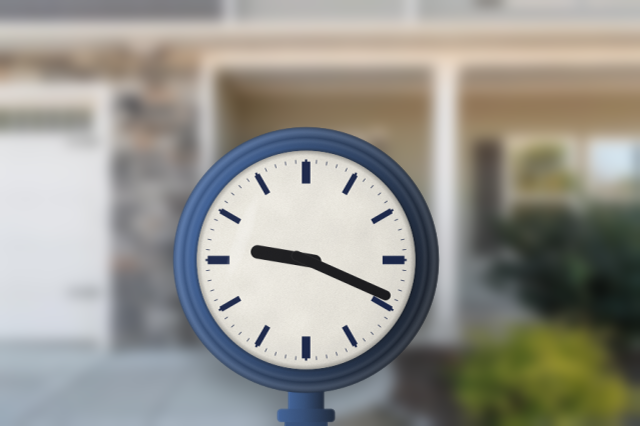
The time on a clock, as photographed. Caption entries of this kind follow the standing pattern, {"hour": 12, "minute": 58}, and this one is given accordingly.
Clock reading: {"hour": 9, "minute": 19}
